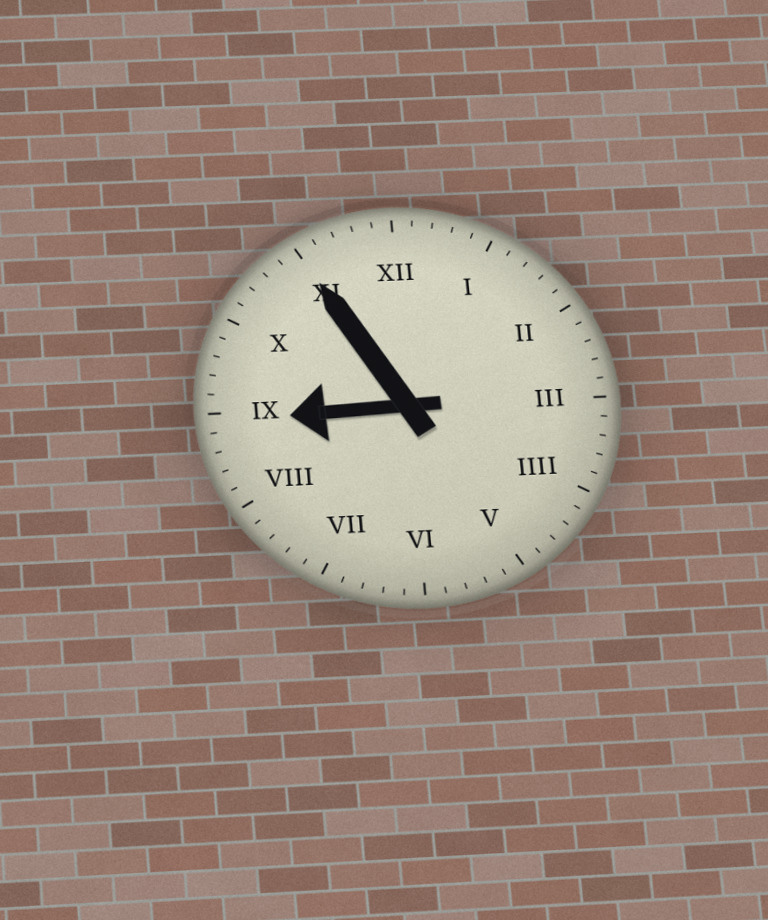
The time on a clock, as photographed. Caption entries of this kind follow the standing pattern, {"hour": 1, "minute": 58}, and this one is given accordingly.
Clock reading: {"hour": 8, "minute": 55}
